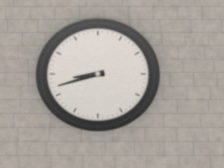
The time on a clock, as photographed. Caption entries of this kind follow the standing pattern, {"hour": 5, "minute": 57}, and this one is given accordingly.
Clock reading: {"hour": 8, "minute": 42}
